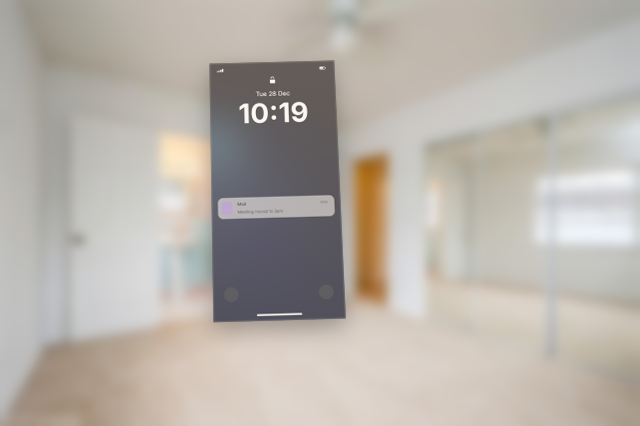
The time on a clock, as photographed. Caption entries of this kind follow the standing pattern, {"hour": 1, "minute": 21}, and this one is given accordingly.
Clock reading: {"hour": 10, "minute": 19}
